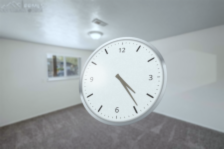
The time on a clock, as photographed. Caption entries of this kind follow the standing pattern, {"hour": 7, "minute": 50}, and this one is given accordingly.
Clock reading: {"hour": 4, "minute": 24}
